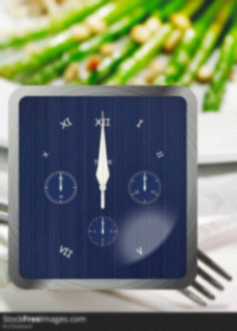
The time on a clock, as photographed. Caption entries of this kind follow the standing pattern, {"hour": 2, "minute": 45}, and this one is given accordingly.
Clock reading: {"hour": 12, "minute": 0}
